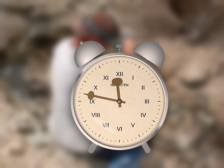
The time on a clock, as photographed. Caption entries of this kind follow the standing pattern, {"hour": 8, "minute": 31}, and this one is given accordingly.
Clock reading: {"hour": 11, "minute": 47}
